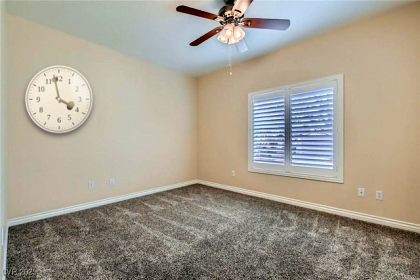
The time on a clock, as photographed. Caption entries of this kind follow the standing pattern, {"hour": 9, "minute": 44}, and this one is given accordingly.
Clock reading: {"hour": 3, "minute": 58}
